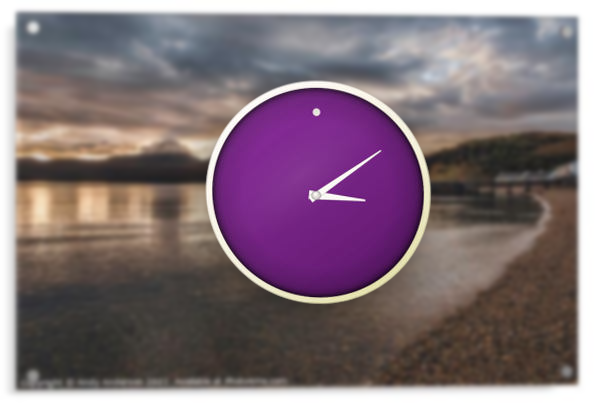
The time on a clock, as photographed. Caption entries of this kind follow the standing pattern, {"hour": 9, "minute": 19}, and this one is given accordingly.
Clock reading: {"hour": 3, "minute": 9}
